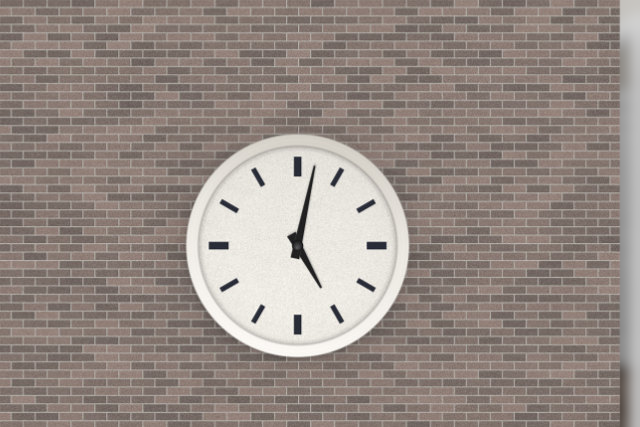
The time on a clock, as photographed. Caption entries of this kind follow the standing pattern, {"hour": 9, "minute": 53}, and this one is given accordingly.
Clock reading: {"hour": 5, "minute": 2}
